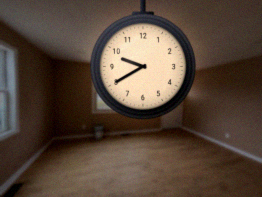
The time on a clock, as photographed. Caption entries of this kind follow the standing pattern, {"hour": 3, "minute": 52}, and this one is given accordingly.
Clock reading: {"hour": 9, "minute": 40}
